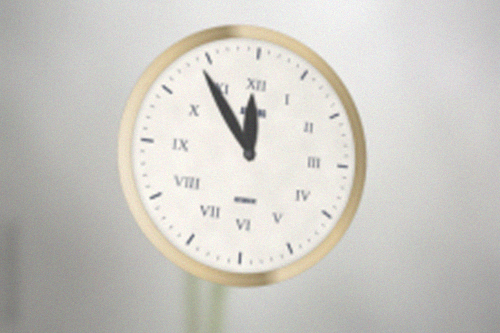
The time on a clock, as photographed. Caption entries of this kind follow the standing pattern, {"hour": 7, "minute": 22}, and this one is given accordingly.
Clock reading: {"hour": 11, "minute": 54}
